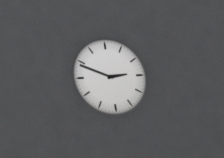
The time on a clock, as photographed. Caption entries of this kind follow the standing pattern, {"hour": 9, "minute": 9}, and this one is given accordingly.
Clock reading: {"hour": 2, "minute": 49}
